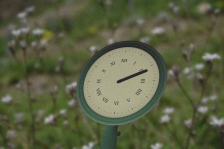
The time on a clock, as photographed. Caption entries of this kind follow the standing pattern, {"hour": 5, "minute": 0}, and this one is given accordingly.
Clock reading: {"hour": 2, "minute": 11}
